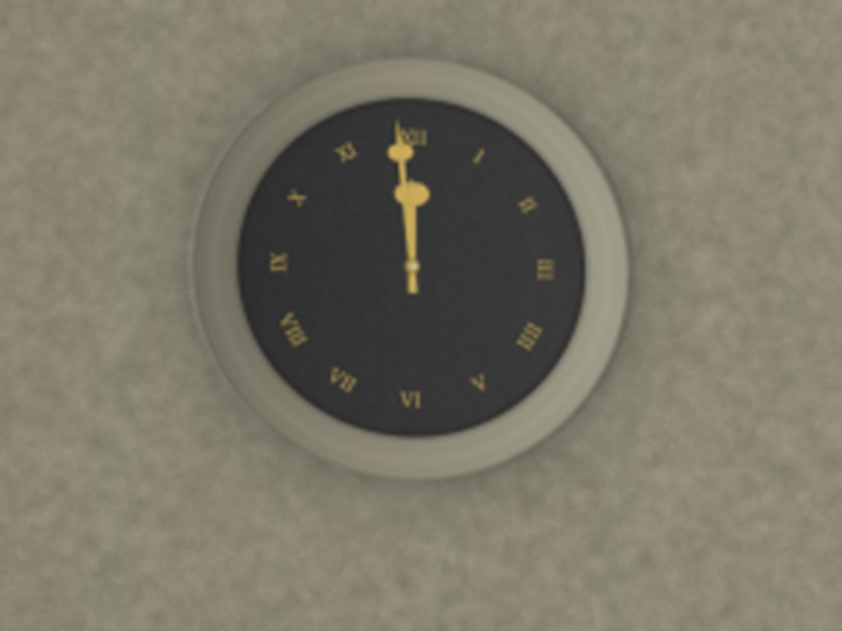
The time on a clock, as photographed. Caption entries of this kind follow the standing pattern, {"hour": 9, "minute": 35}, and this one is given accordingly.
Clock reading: {"hour": 11, "minute": 59}
